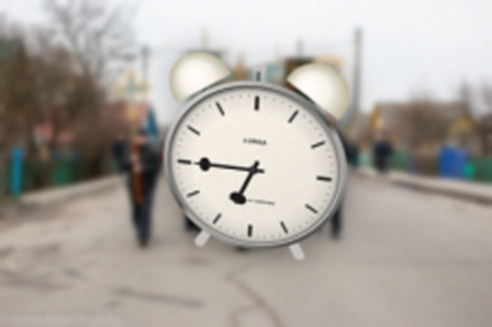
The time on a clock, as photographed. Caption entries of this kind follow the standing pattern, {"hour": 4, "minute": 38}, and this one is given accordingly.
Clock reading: {"hour": 6, "minute": 45}
